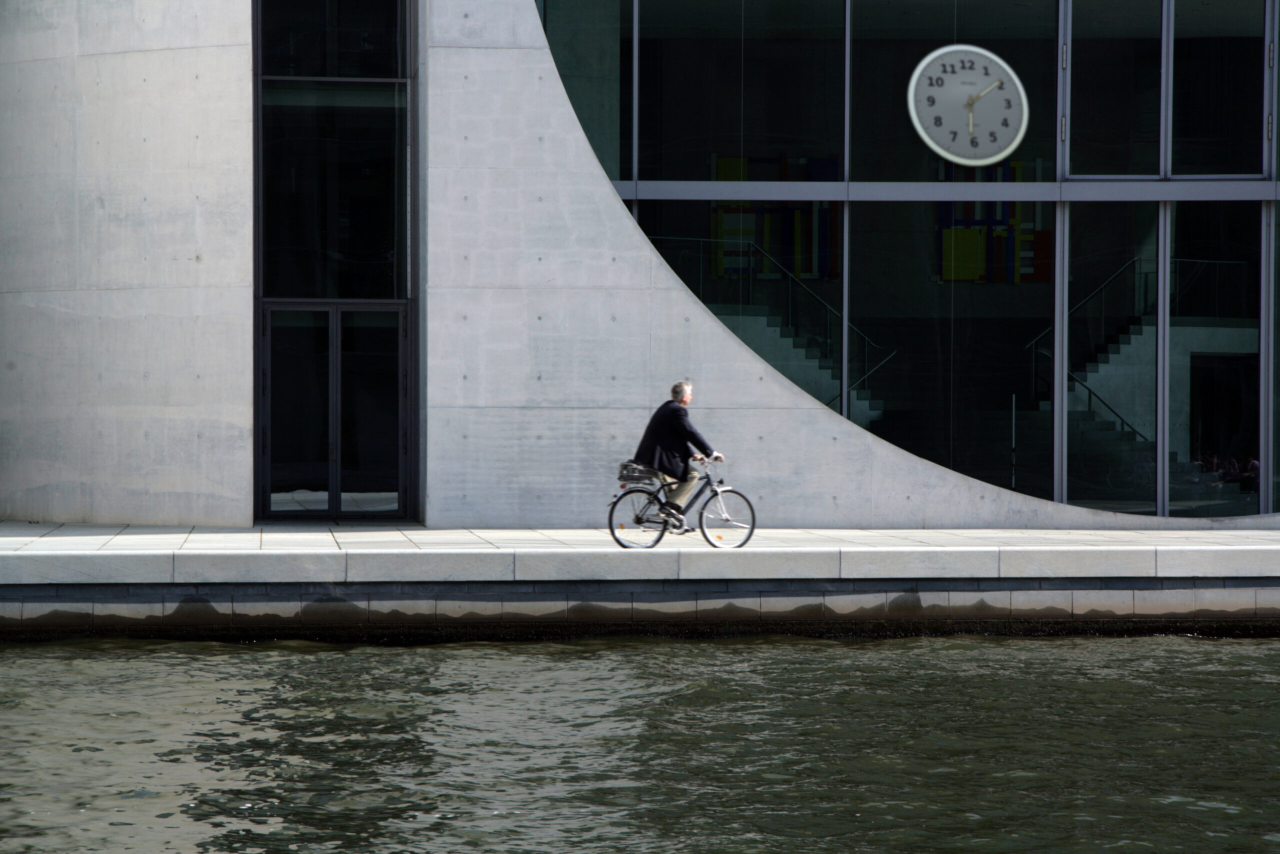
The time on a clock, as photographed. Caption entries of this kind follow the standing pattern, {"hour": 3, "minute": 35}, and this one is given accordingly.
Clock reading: {"hour": 6, "minute": 9}
